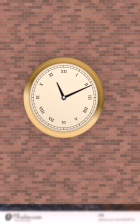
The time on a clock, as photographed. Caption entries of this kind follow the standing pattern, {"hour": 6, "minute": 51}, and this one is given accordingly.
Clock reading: {"hour": 11, "minute": 11}
